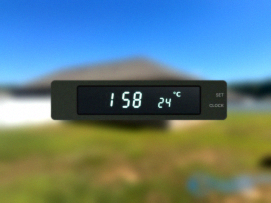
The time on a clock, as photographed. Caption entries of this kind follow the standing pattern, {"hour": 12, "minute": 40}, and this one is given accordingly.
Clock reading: {"hour": 1, "minute": 58}
